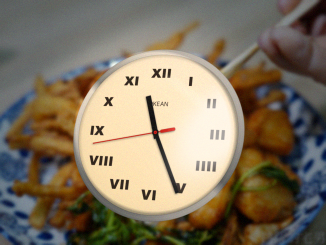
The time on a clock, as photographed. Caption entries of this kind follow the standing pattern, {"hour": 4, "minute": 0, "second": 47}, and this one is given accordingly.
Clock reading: {"hour": 11, "minute": 25, "second": 43}
